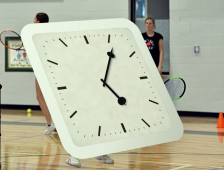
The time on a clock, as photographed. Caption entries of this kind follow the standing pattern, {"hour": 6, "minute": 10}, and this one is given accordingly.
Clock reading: {"hour": 5, "minute": 6}
